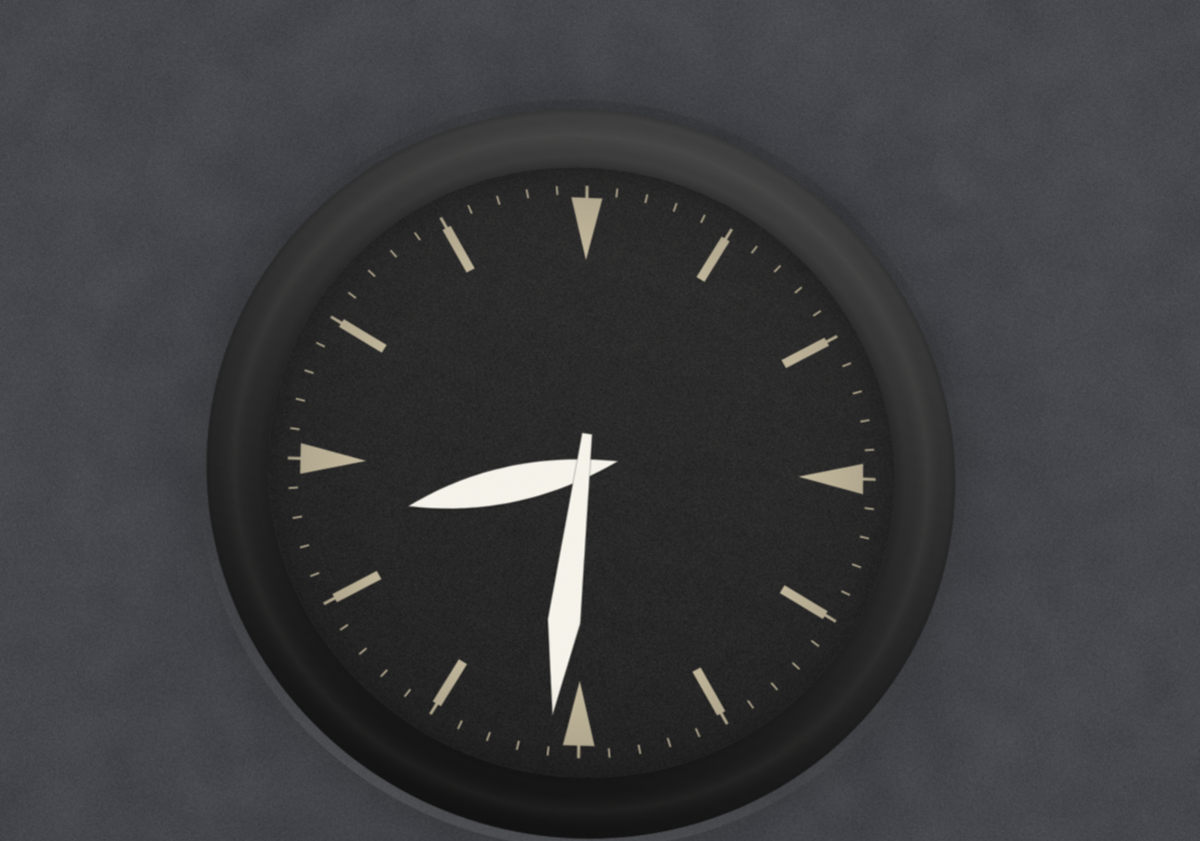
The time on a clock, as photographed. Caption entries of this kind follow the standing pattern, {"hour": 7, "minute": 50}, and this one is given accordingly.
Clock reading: {"hour": 8, "minute": 31}
